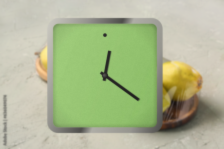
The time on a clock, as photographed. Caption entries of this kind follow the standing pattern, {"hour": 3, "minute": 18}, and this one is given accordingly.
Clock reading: {"hour": 12, "minute": 21}
